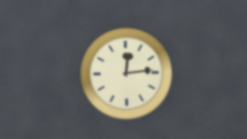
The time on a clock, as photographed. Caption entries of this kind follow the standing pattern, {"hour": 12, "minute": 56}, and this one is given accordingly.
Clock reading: {"hour": 12, "minute": 14}
